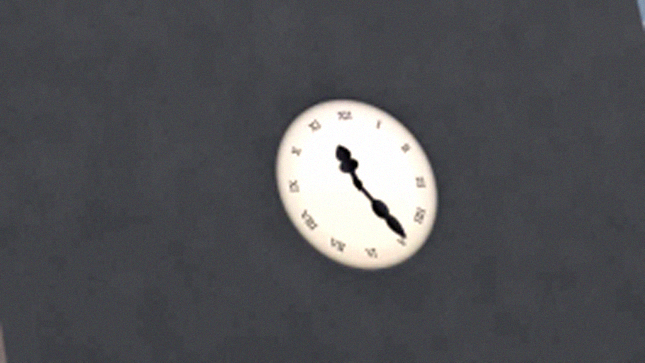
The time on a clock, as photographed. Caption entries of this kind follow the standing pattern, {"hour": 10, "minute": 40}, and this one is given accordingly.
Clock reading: {"hour": 11, "minute": 24}
